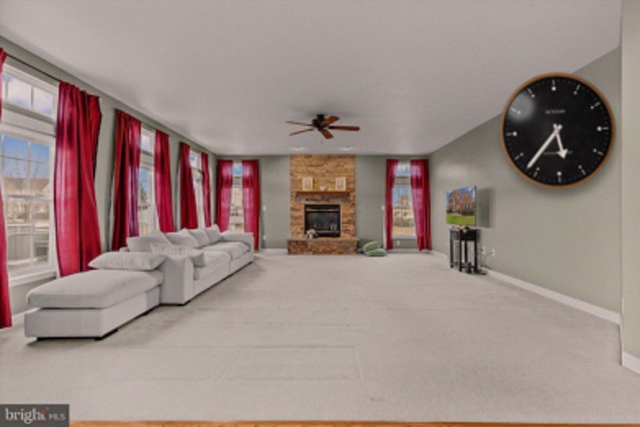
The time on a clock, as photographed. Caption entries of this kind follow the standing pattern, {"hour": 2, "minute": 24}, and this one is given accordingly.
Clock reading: {"hour": 5, "minute": 37}
